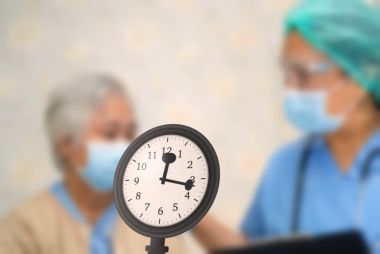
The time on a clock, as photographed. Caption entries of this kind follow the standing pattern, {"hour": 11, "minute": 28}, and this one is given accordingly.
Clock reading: {"hour": 12, "minute": 17}
